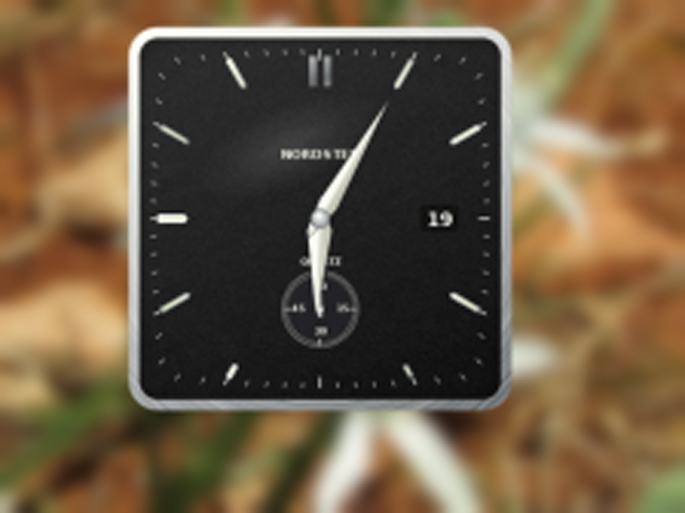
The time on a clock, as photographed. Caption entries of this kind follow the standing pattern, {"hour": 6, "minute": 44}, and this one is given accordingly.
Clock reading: {"hour": 6, "minute": 5}
